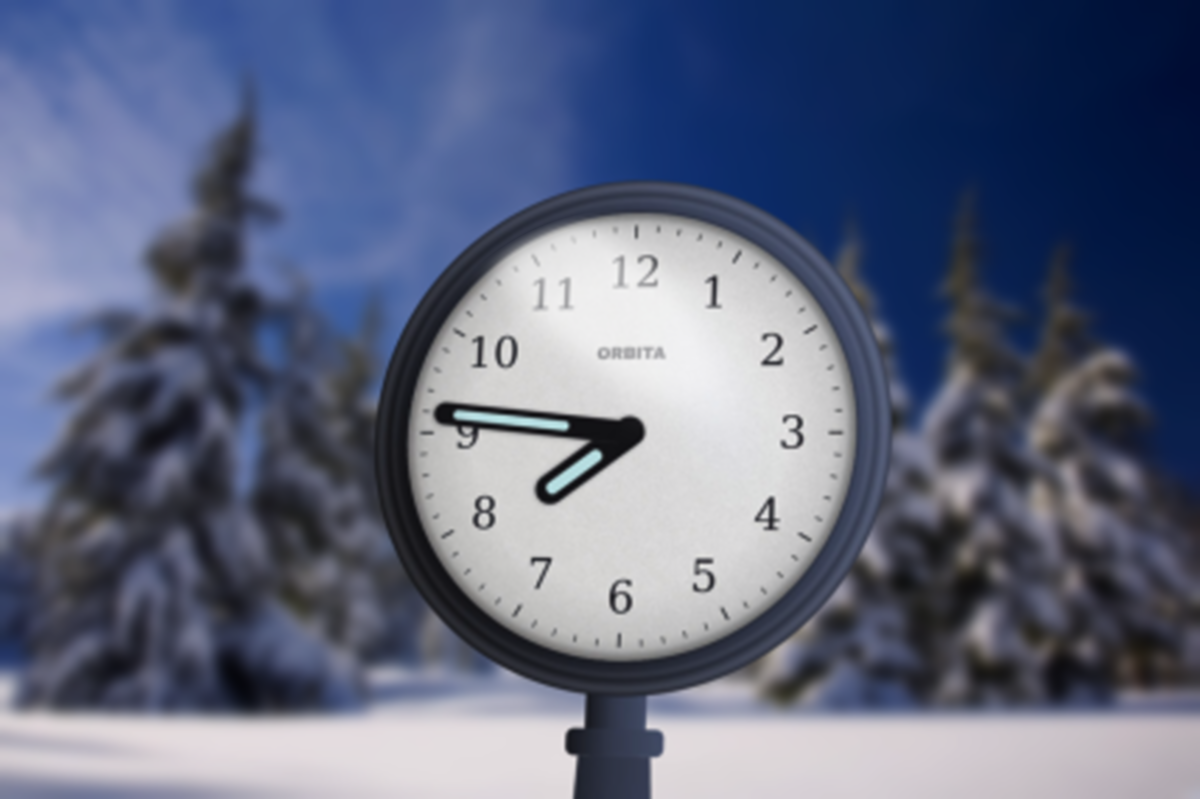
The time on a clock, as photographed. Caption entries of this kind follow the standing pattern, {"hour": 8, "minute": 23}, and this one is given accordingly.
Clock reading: {"hour": 7, "minute": 46}
